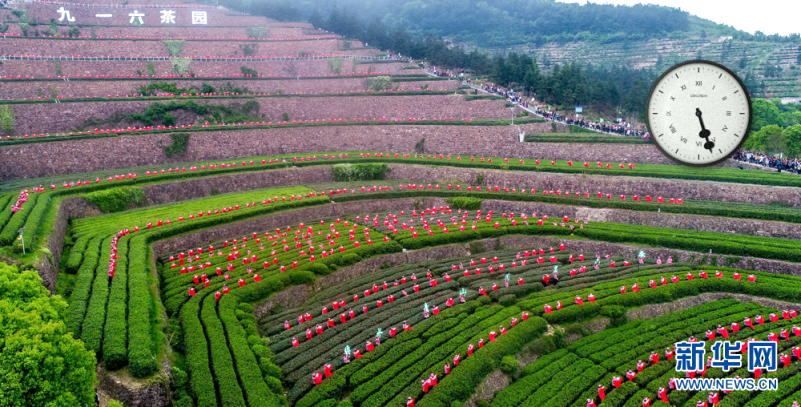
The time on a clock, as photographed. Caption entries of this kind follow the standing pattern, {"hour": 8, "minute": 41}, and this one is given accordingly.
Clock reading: {"hour": 5, "minute": 27}
